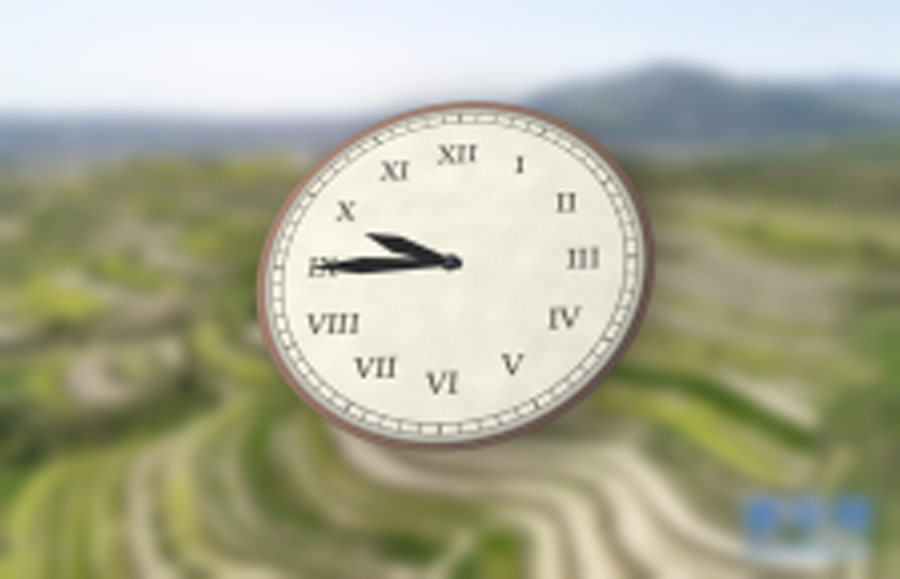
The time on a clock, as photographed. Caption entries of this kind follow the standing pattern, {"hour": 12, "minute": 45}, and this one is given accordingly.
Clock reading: {"hour": 9, "minute": 45}
